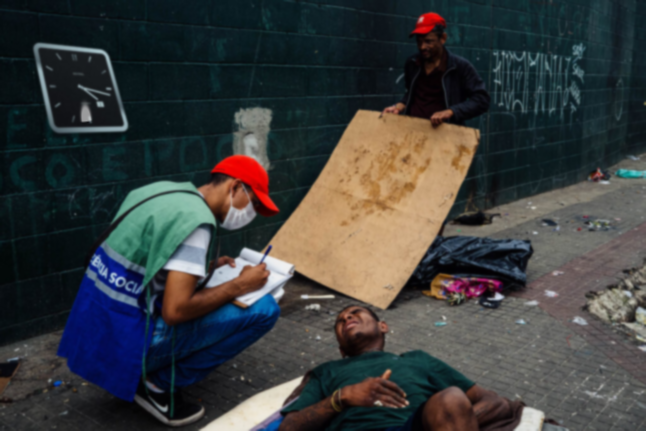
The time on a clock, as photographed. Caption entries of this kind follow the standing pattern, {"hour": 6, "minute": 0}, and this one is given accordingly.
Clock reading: {"hour": 4, "minute": 17}
